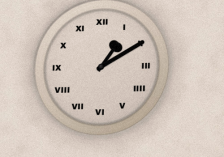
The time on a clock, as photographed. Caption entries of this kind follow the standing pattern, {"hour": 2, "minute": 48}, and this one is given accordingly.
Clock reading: {"hour": 1, "minute": 10}
